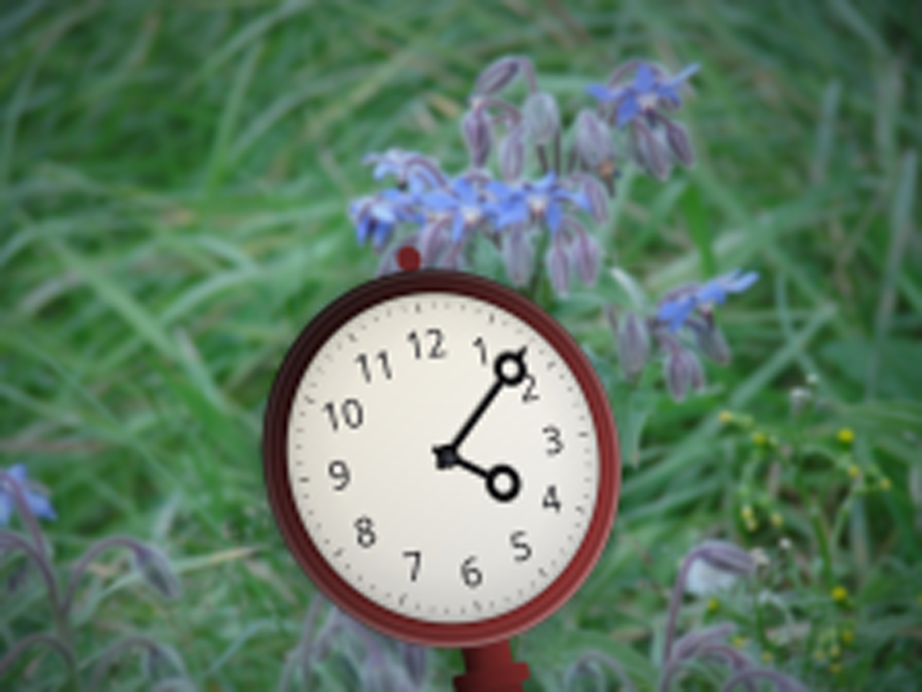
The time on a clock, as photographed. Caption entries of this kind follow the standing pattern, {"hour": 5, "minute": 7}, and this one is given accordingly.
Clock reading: {"hour": 4, "minute": 8}
